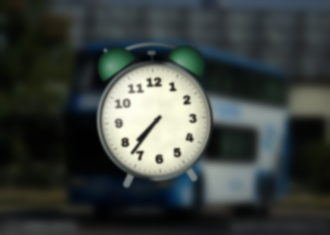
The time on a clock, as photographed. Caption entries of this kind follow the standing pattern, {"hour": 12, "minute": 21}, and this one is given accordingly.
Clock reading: {"hour": 7, "minute": 37}
